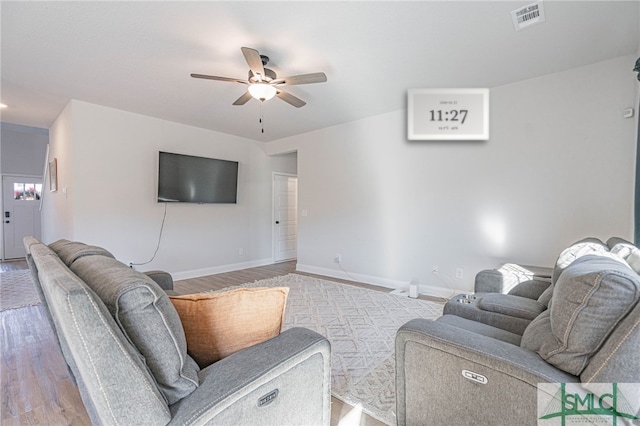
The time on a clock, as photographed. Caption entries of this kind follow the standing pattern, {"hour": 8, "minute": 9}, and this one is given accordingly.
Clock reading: {"hour": 11, "minute": 27}
